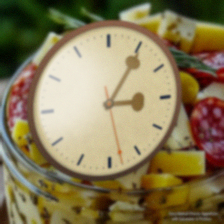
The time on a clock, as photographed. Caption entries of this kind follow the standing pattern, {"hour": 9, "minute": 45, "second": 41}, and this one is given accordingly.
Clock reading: {"hour": 3, "minute": 5, "second": 28}
